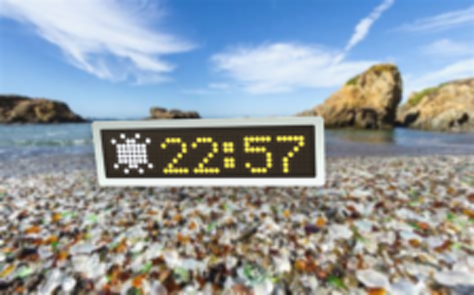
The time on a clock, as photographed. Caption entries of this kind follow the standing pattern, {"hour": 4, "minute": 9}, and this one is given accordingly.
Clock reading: {"hour": 22, "minute": 57}
